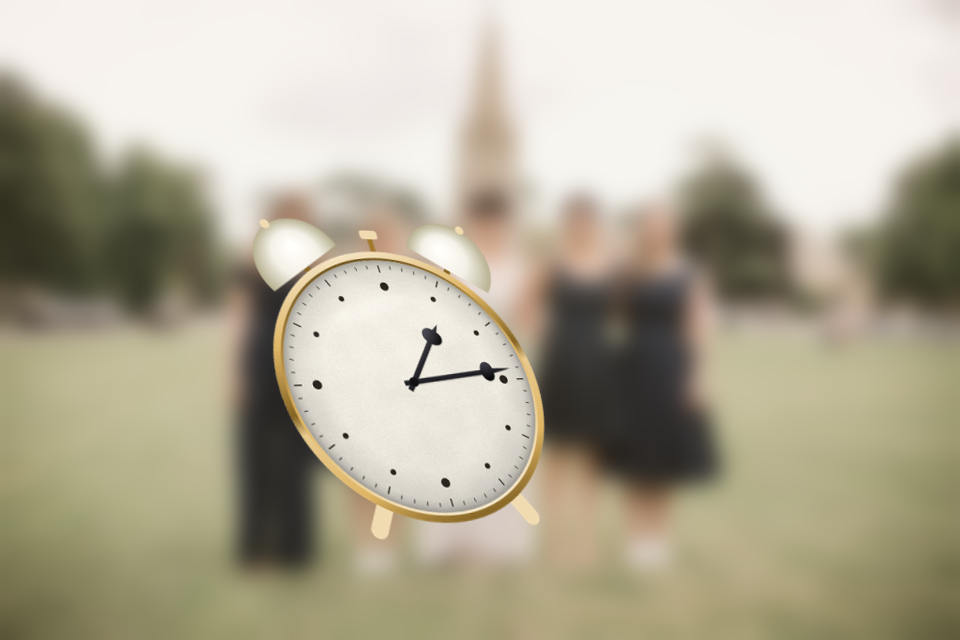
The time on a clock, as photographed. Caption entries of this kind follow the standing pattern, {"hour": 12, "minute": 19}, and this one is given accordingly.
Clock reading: {"hour": 1, "minute": 14}
